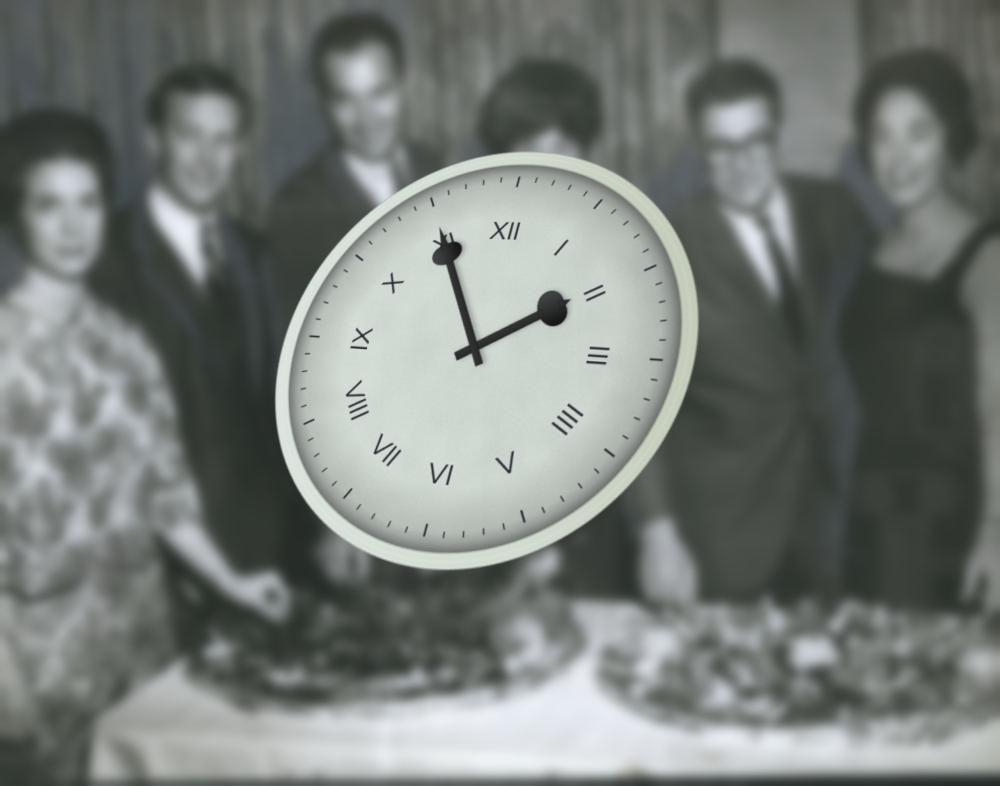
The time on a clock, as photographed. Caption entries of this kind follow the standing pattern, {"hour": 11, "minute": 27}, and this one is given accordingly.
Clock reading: {"hour": 1, "minute": 55}
